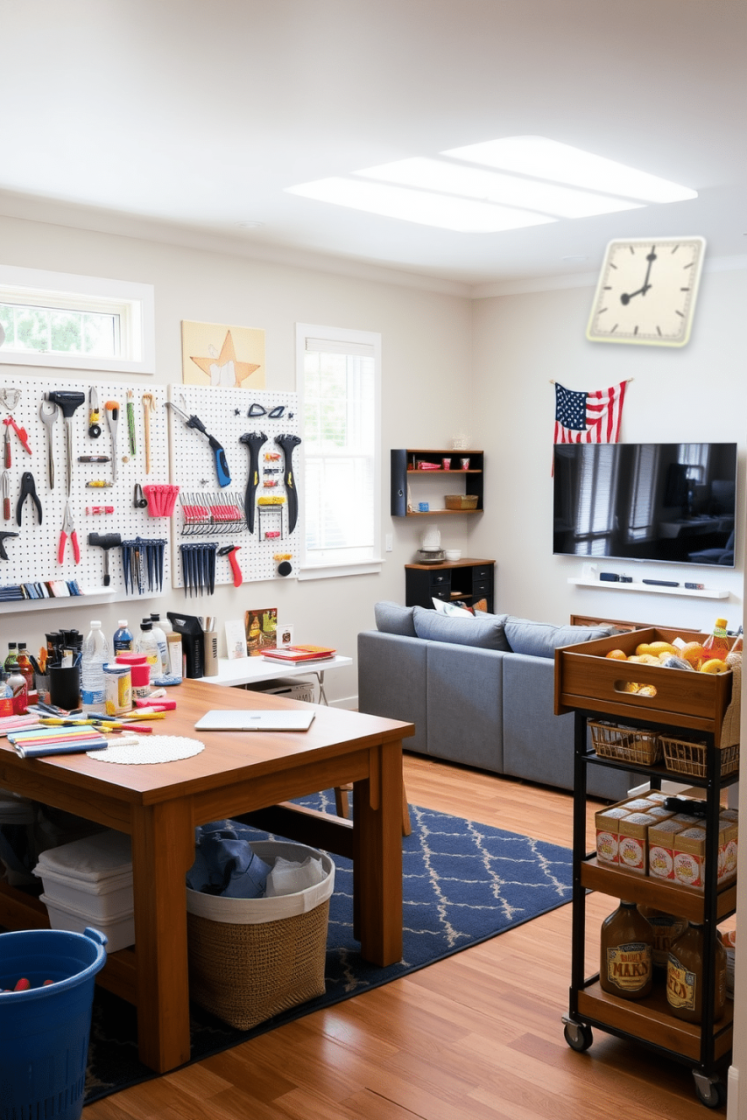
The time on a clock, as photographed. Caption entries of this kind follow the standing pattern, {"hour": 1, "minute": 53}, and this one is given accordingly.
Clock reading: {"hour": 8, "minute": 0}
